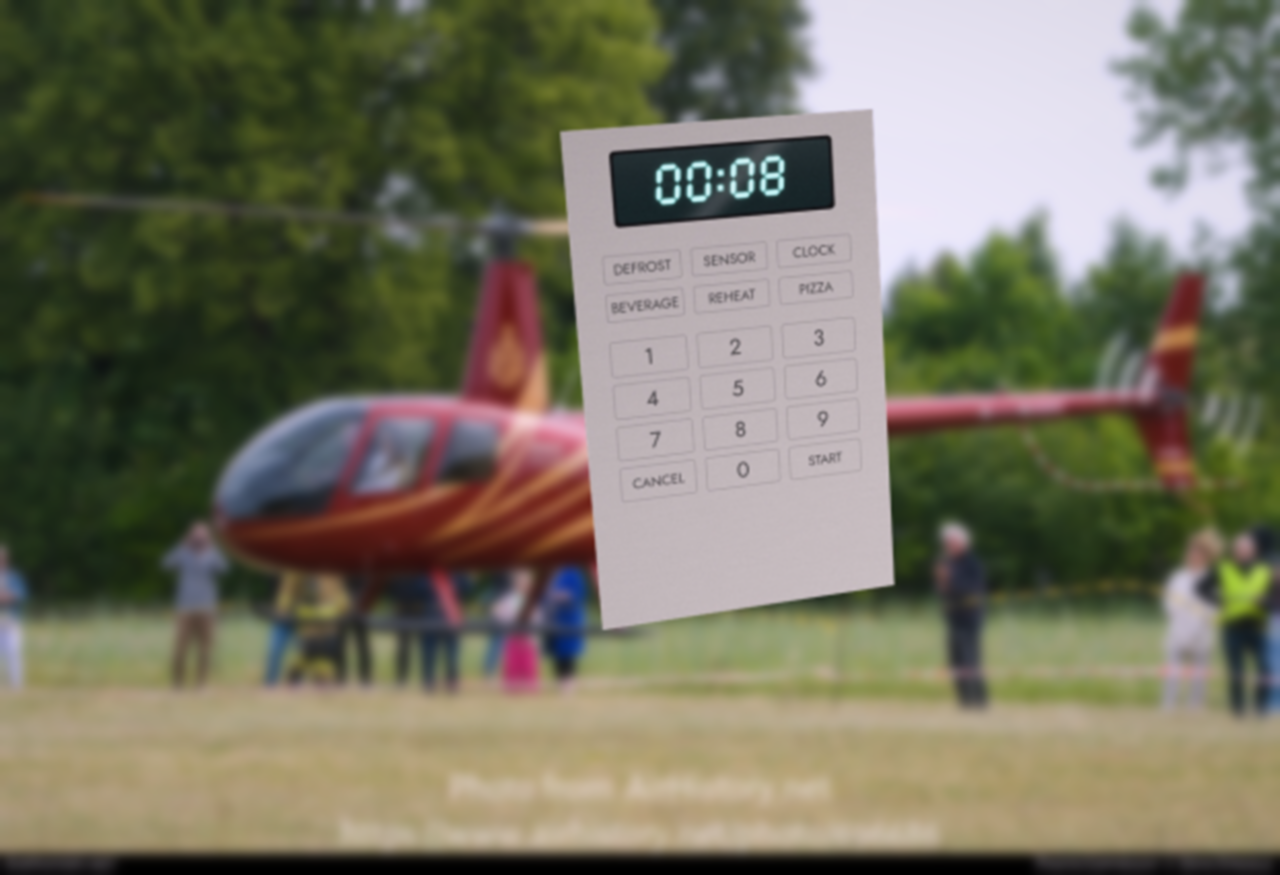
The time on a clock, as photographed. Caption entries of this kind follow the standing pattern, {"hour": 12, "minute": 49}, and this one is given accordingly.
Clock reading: {"hour": 0, "minute": 8}
